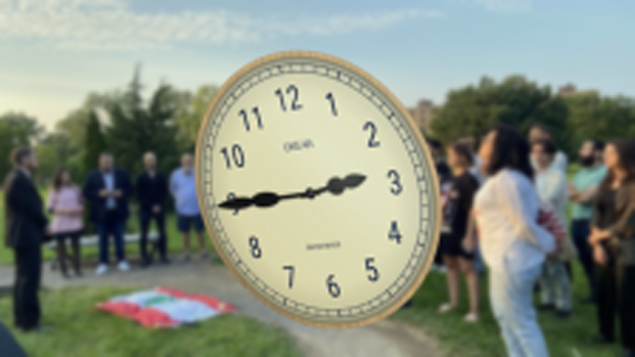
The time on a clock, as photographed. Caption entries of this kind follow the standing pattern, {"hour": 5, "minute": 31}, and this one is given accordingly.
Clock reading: {"hour": 2, "minute": 45}
